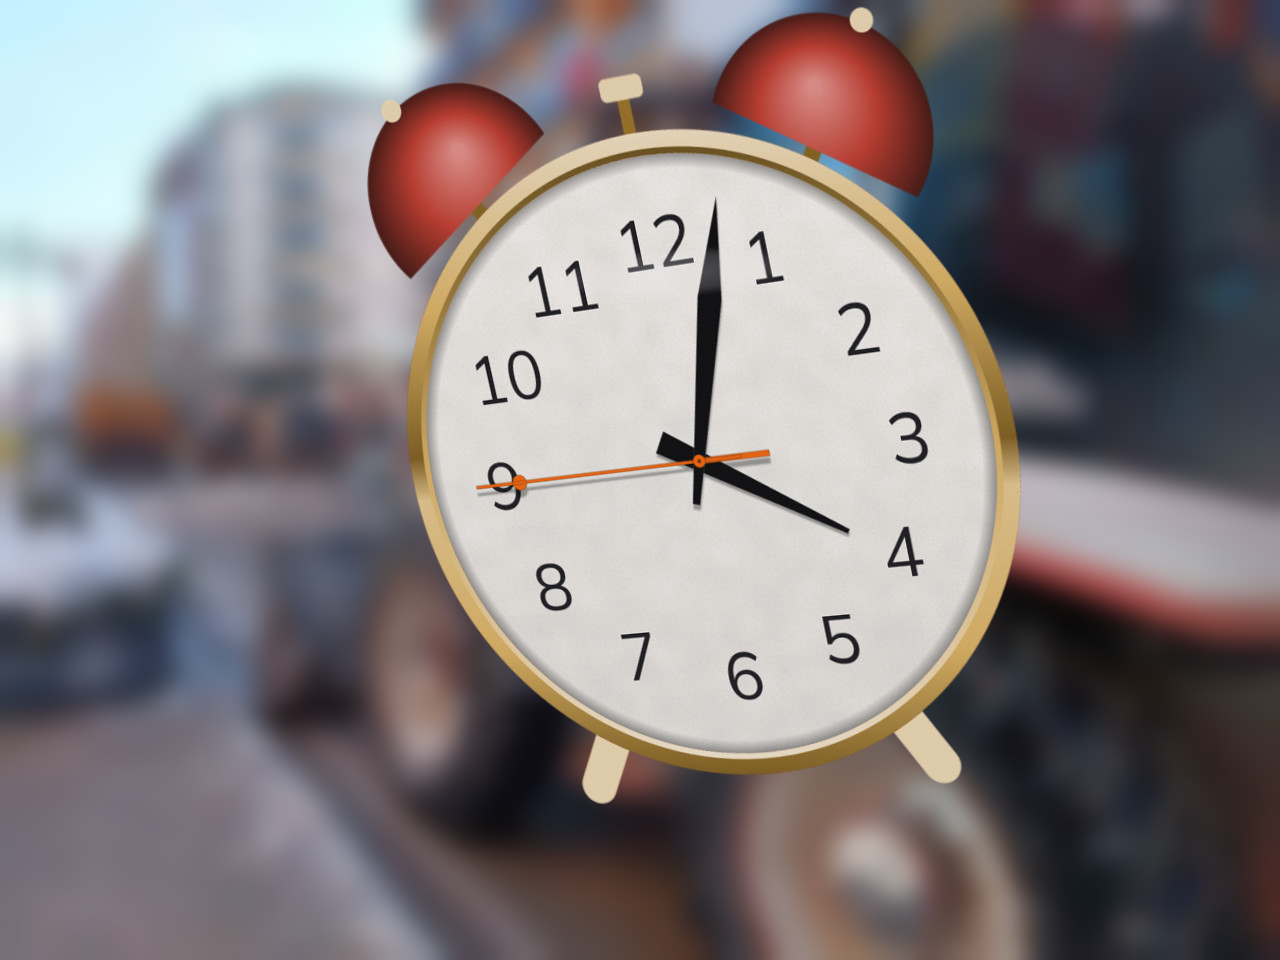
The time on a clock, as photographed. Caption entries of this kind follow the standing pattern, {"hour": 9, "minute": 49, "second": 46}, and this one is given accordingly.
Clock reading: {"hour": 4, "minute": 2, "second": 45}
